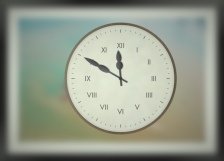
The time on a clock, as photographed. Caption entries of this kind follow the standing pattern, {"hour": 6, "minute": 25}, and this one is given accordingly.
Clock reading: {"hour": 11, "minute": 50}
